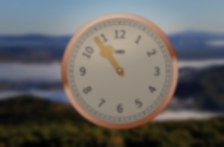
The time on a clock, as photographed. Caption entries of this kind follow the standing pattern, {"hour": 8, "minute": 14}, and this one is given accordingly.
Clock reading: {"hour": 10, "minute": 54}
